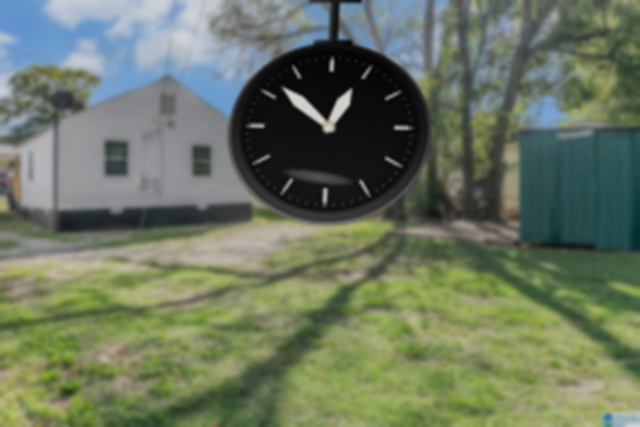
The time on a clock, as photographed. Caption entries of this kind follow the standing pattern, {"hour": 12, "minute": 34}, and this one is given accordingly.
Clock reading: {"hour": 12, "minute": 52}
